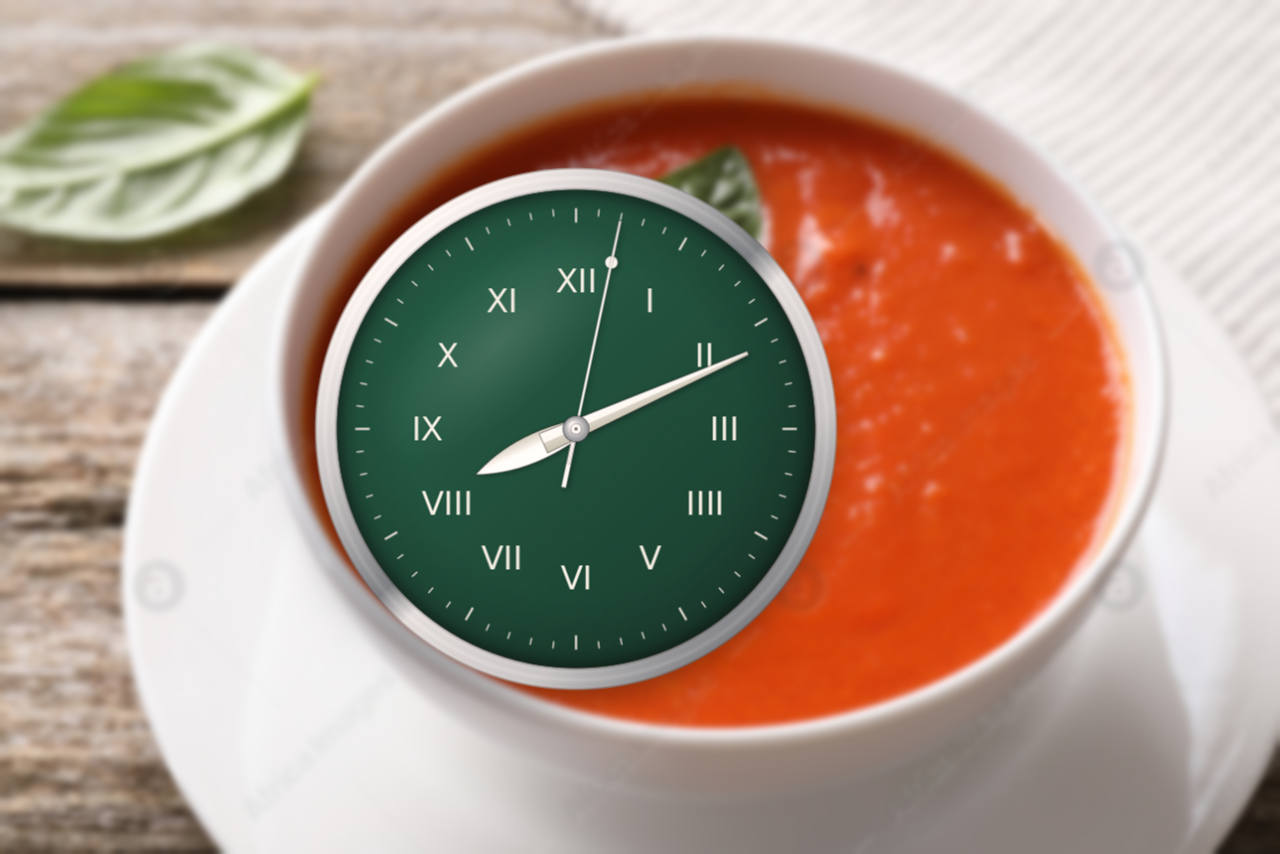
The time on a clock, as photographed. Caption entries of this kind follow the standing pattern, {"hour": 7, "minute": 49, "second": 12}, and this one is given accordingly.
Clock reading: {"hour": 8, "minute": 11, "second": 2}
